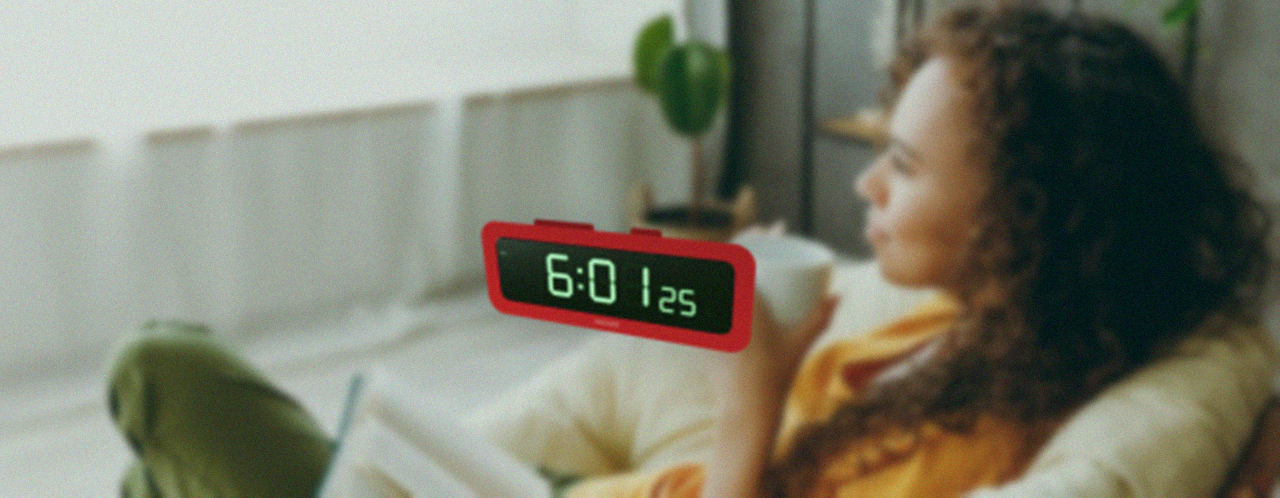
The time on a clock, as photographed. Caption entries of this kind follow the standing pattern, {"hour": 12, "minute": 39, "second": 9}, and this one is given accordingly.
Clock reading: {"hour": 6, "minute": 1, "second": 25}
